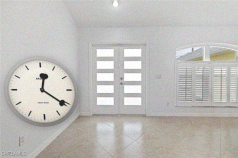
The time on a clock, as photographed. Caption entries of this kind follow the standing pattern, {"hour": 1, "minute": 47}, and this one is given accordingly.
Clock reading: {"hour": 12, "minute": 21}
